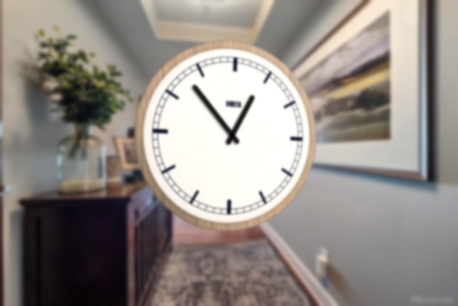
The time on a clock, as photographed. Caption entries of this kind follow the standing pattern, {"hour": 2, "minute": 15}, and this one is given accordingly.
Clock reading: {"hour": 12, "minute": 53}
